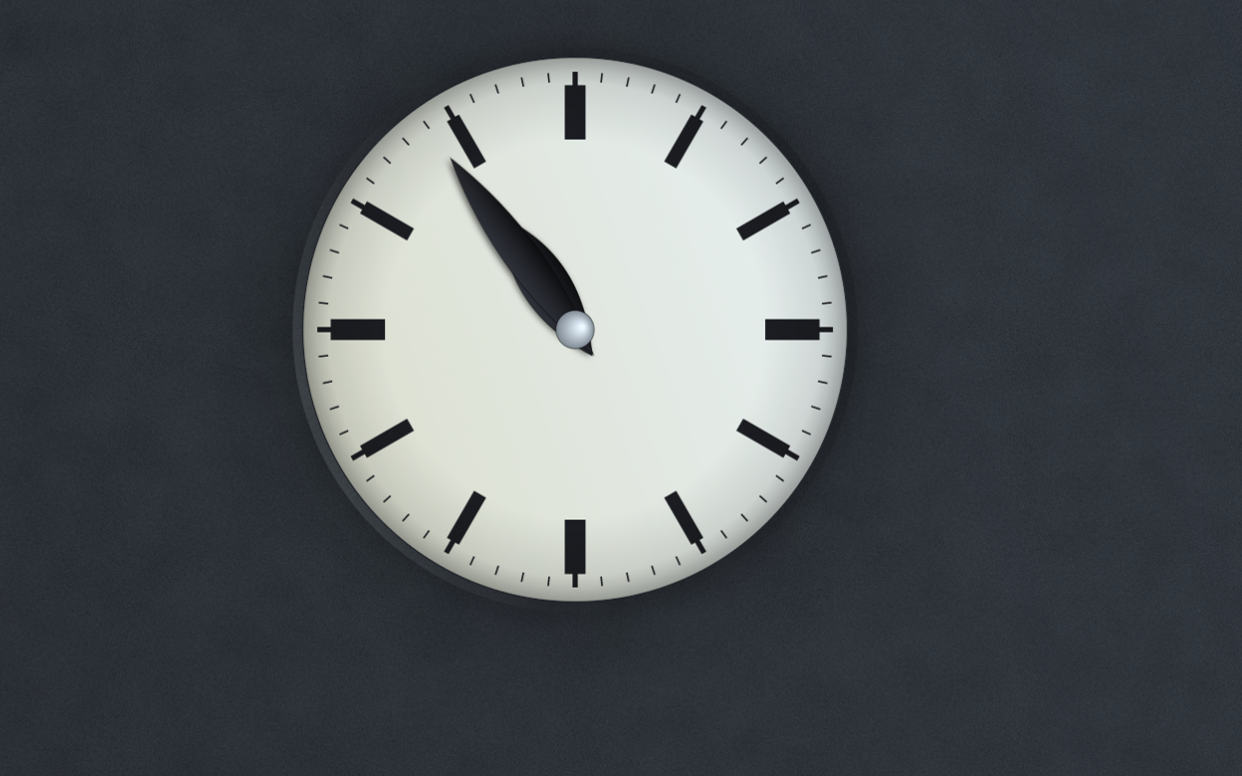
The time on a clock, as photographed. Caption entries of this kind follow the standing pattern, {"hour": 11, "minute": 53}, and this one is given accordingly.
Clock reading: {"hour": 10, "minute": 54}
